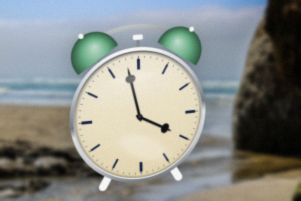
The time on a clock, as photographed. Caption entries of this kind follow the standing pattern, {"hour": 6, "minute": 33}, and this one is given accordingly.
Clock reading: {"hour": 3, "minute": 58}
